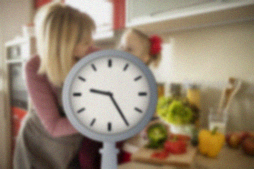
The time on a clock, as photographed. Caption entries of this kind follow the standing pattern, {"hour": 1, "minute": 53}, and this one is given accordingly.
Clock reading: {"hour": 9, "minute": 25}
